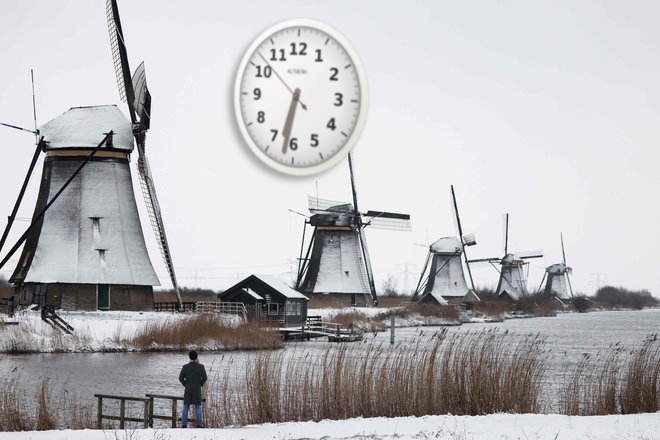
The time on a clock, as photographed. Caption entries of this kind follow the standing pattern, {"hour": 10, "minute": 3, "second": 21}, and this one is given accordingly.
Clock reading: {"hour": 6, "minute": 31, "second": 52}
